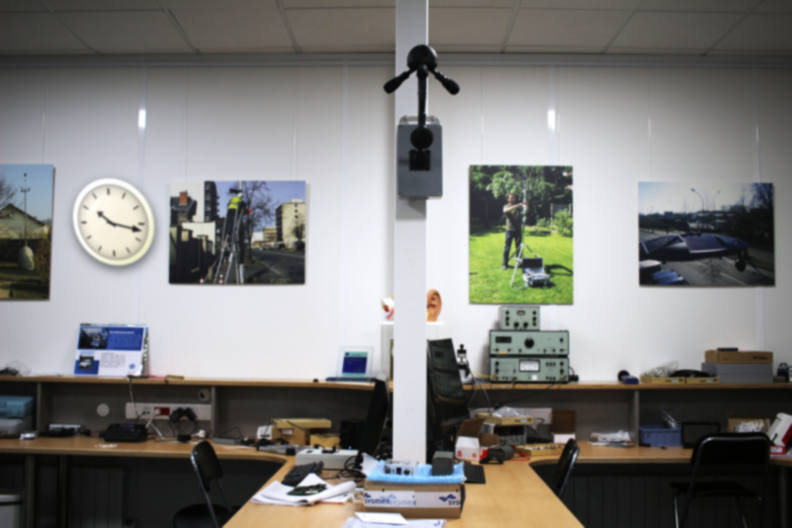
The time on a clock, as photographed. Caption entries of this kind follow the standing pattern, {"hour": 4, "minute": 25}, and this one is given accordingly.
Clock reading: {"hour": 10, "minute": 17}
